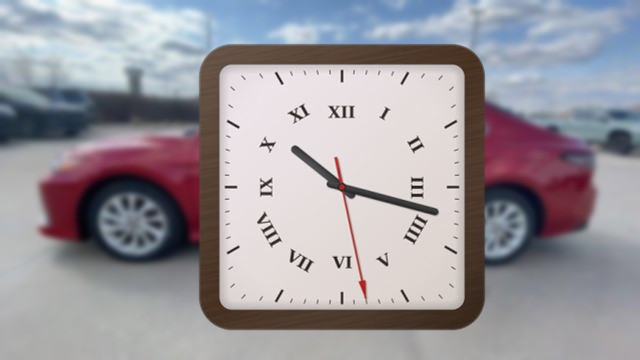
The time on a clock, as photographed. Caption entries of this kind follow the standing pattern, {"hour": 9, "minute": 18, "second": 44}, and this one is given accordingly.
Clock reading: {"hour": 10, "minute": 17, "second": 28}
